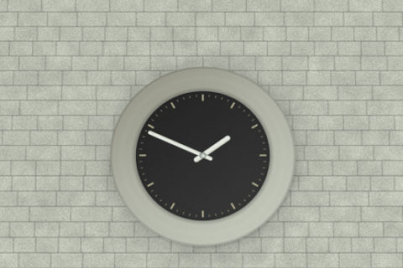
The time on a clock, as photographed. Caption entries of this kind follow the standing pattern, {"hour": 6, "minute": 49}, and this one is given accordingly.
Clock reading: {"hour": 1, "minute": 49}
